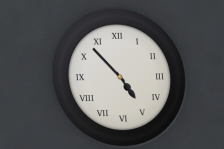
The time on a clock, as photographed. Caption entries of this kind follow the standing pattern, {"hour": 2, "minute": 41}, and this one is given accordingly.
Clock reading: {"hour": 4, "minute": 53}
